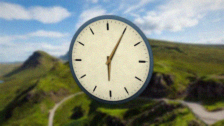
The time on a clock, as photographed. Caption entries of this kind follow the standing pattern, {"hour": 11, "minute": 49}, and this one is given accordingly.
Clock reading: {"hour": 6, "minute": 5}
